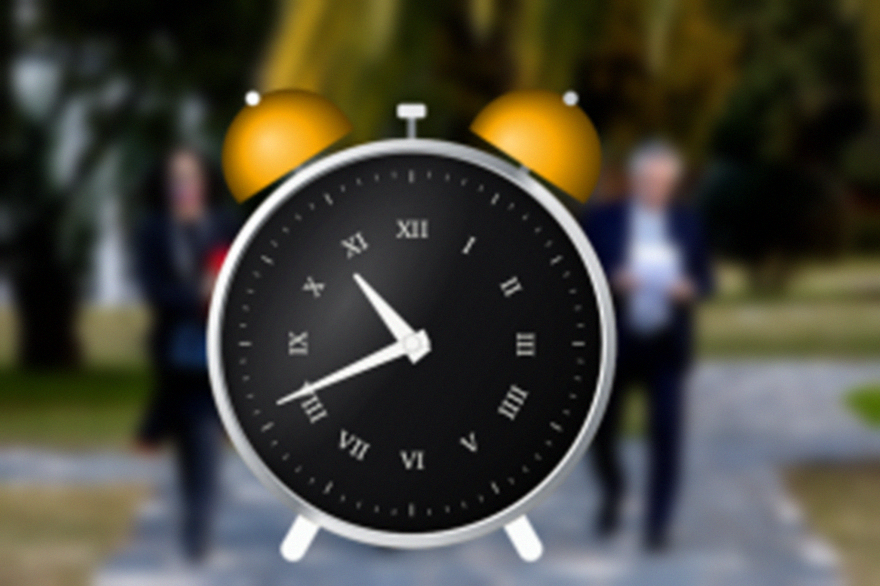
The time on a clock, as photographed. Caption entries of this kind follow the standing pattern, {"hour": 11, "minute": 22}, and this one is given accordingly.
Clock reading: {"hour": 10, "minute": 41}
